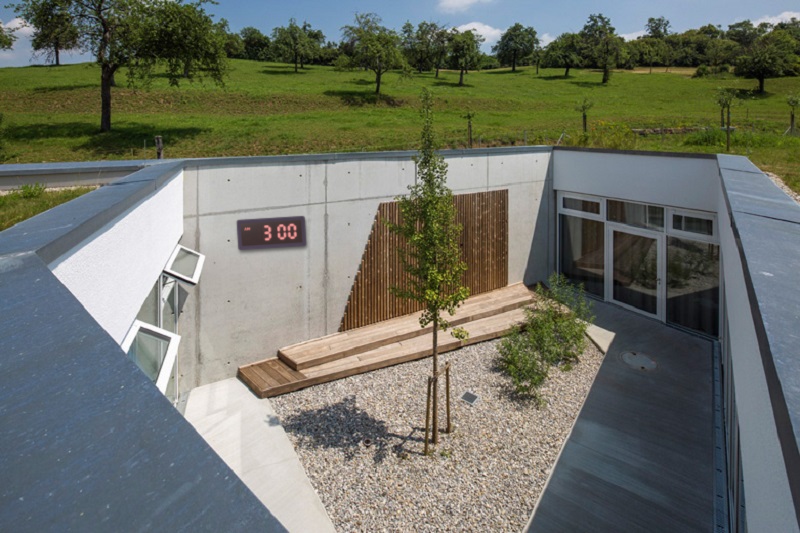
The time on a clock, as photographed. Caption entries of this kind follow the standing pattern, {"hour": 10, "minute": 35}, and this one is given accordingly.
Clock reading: {"hour": 3, "minute": 0}
